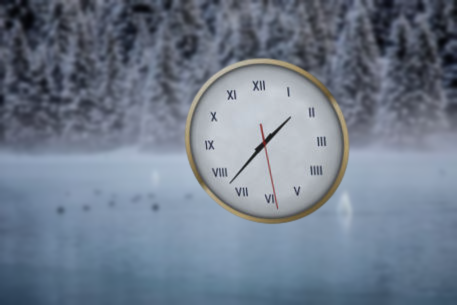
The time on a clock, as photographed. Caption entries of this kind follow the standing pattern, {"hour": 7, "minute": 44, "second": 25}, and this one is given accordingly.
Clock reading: {"hour": 1, "minute": 37, "second": 29}
